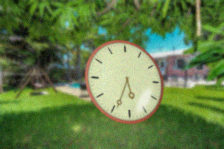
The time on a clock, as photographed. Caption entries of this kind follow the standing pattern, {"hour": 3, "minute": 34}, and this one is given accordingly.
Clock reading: {"hour": 5, "minute": 34}
